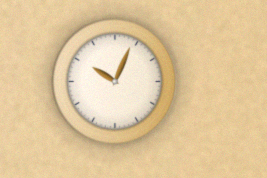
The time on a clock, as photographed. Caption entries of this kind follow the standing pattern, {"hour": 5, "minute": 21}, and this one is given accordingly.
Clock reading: {"hour": 10, "minute": 4}
